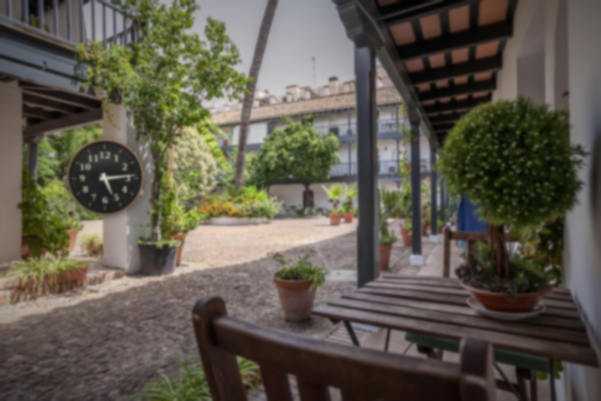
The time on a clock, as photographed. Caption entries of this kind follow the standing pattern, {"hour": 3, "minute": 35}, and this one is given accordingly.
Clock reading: {"hour": 5, "minute": 14}
